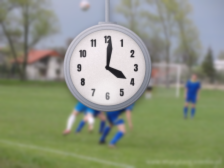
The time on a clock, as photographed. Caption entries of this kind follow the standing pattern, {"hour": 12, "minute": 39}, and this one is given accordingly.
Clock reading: {"hour": 4, "minute": 1}
